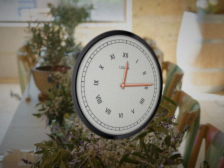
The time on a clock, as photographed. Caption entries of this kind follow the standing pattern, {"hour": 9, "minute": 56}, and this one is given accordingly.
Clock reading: {"hour": 12, "minute": 14}
